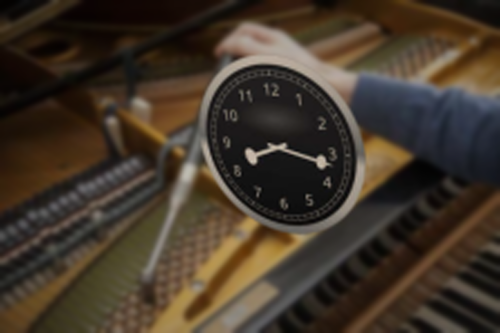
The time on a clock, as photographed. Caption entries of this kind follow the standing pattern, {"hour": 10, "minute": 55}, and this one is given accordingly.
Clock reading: {"hour": 8, "minute": 17}
